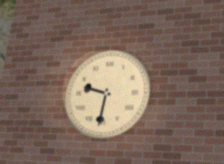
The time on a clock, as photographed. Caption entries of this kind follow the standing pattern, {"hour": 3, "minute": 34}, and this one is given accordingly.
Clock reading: {"hour": 9, "minute": 31}
